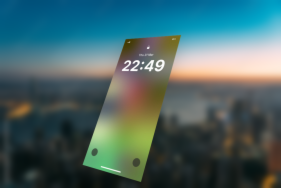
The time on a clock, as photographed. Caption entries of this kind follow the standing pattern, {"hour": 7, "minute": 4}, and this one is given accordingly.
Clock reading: {"hour": 22, "minute": 49}
